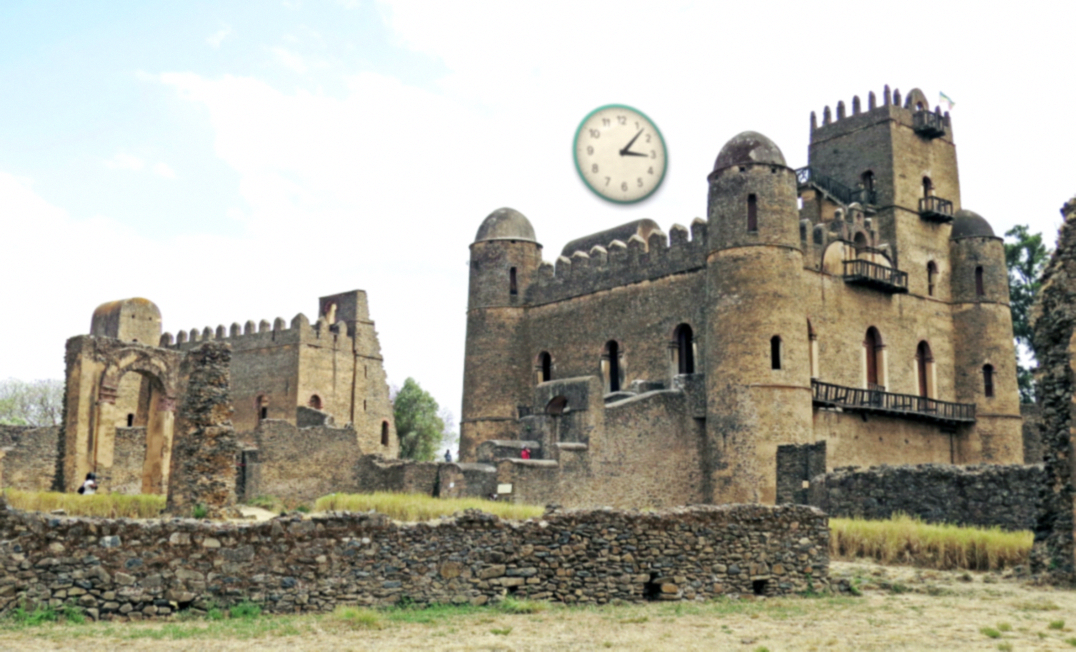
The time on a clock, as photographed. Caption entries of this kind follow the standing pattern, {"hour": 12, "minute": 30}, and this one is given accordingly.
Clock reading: {"hour": 3, "minute": 7}
